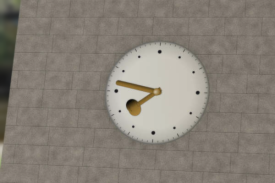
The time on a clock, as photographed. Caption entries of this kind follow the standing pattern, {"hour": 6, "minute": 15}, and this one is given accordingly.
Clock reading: {"hour": 7, "minute": 47}
